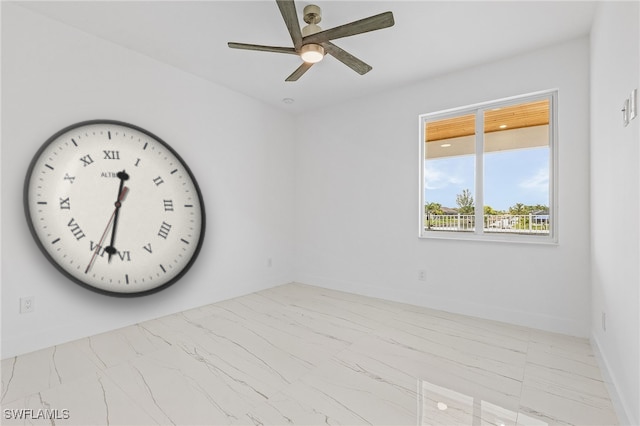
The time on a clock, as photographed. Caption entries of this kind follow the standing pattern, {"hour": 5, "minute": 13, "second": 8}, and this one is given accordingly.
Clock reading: {"hour": 12, "minute": 32, "second": 35}
